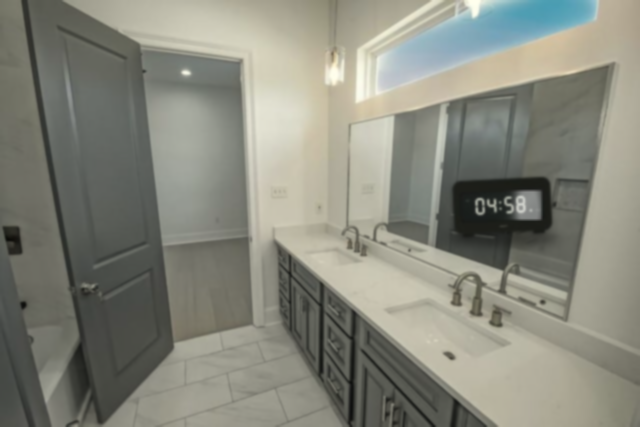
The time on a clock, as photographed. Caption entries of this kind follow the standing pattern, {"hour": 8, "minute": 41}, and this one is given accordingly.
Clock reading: {"hour": 4, "minute": 58}
